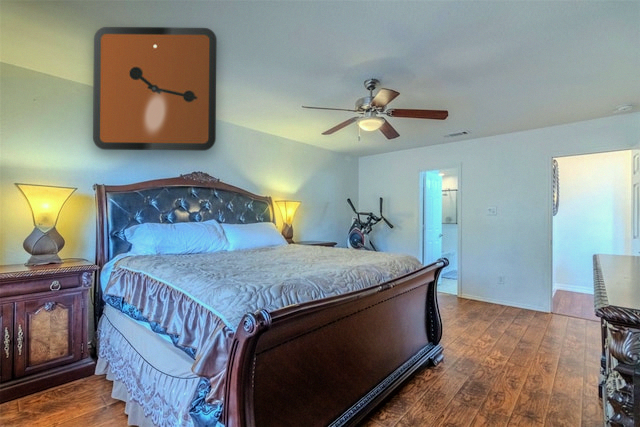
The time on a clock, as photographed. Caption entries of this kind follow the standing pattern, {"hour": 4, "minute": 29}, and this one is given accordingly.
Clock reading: {"hour": 10, "minute": 17}
